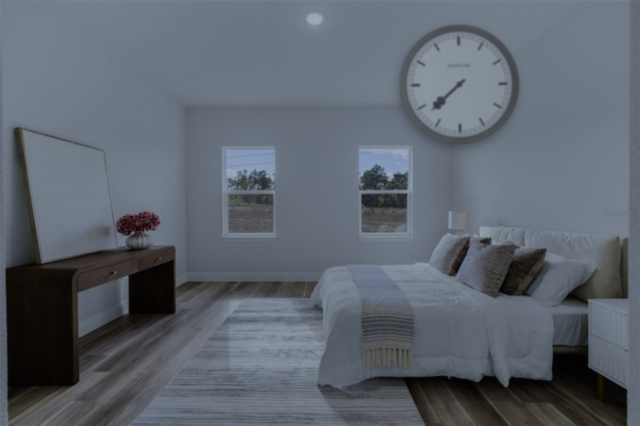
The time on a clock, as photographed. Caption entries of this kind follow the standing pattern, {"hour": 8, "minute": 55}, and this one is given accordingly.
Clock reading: {"hour": 7, "minute": 38}
